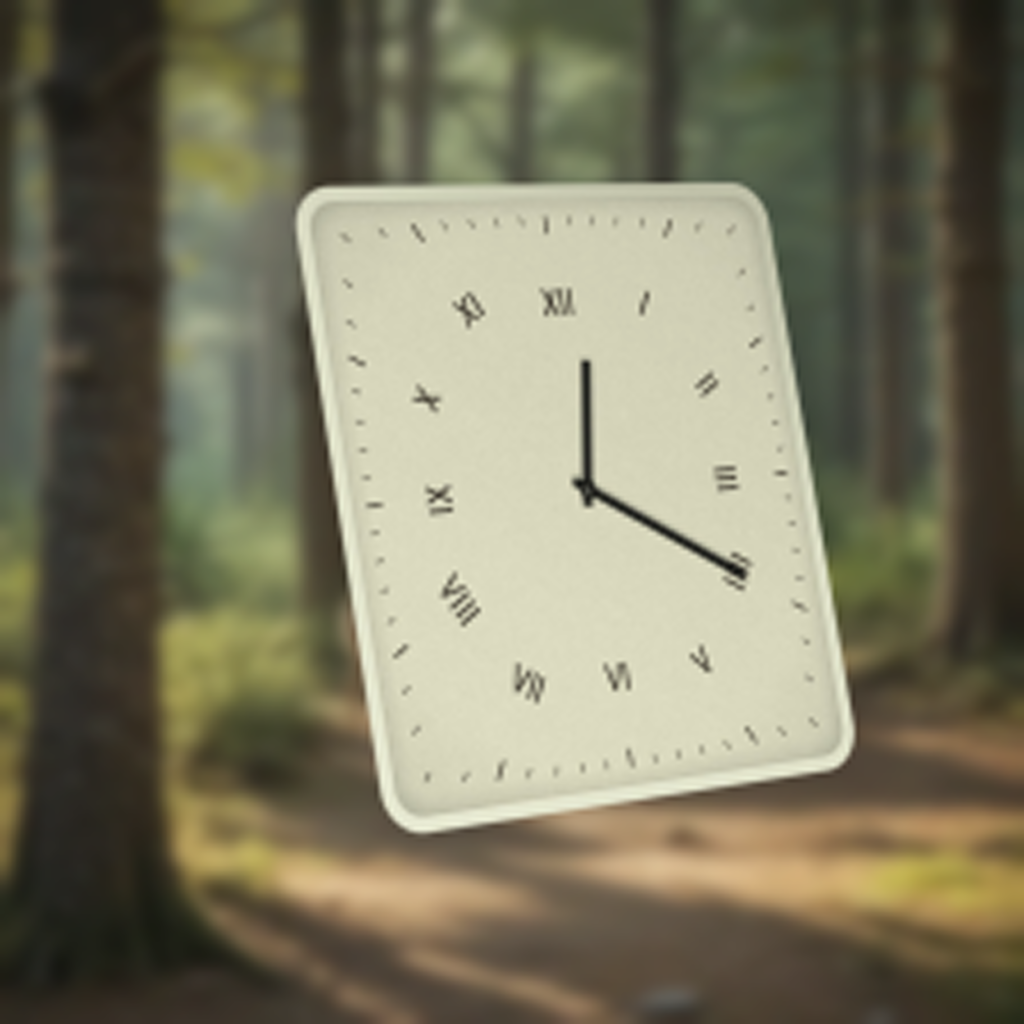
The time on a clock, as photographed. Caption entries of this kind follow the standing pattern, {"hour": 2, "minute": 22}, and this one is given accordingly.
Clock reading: {"hour": 12, "minute": 20}
